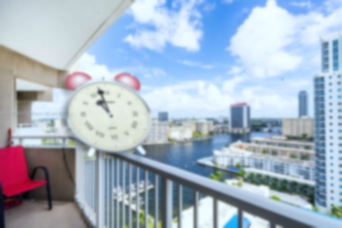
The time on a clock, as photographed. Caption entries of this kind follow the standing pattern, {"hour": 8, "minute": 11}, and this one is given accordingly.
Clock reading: {"hour": 10, "minute": 58}
